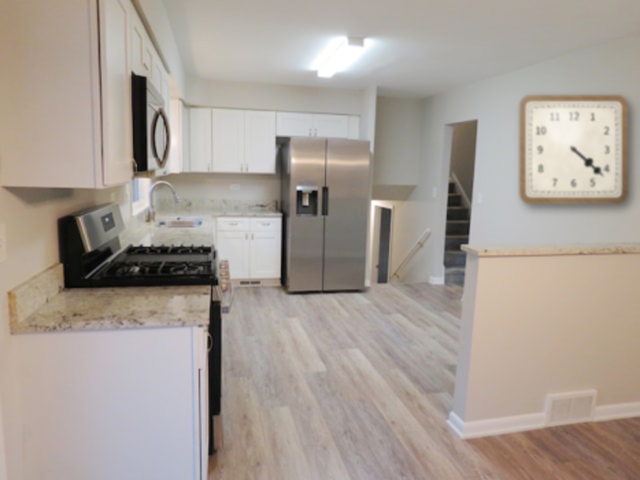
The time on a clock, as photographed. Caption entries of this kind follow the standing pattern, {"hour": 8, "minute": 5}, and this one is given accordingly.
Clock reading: {"hour": 4, "minute": 22}
